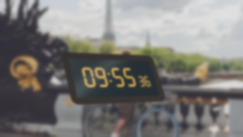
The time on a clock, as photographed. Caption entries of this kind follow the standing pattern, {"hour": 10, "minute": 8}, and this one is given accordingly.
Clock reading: {"hour": 9, "minute": 55}
